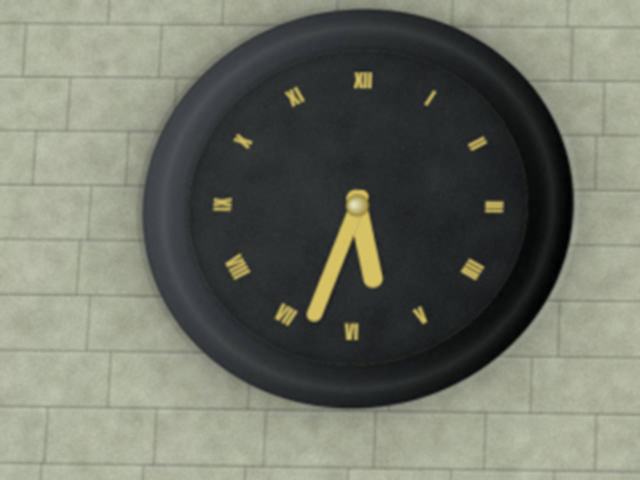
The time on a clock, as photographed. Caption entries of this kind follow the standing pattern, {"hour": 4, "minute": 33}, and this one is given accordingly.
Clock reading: {"hour": 5, "minute": 33}
